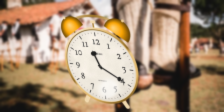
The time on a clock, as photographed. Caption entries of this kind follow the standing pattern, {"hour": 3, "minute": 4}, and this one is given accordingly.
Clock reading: {"hour": 11, "minute": 20}
